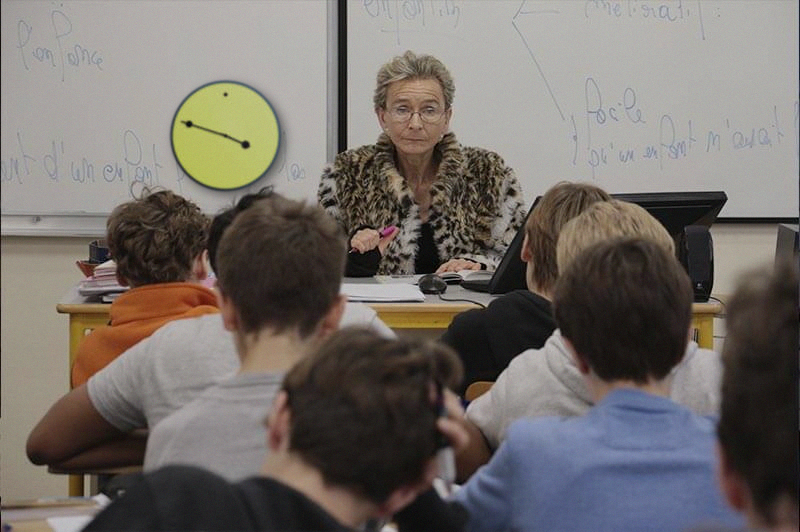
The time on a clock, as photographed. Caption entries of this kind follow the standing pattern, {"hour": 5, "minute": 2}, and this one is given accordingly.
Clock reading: {"hour": 3, "minute": 48}
